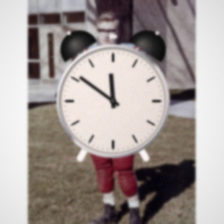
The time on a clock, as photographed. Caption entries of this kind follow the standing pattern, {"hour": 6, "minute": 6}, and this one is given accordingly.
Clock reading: {"hour": 11, "minute": 51}
